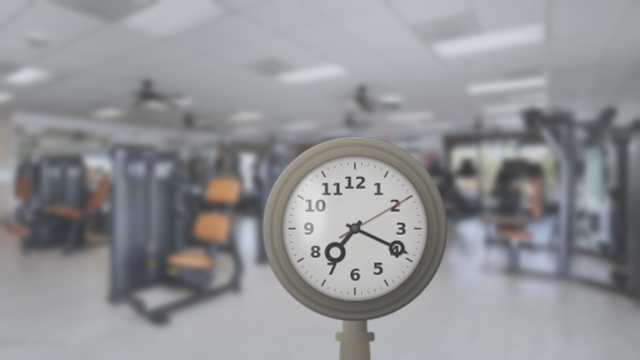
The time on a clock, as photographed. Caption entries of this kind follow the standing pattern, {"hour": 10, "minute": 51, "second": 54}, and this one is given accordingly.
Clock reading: {"hour": 7, "minute": 19, "second": 10}
